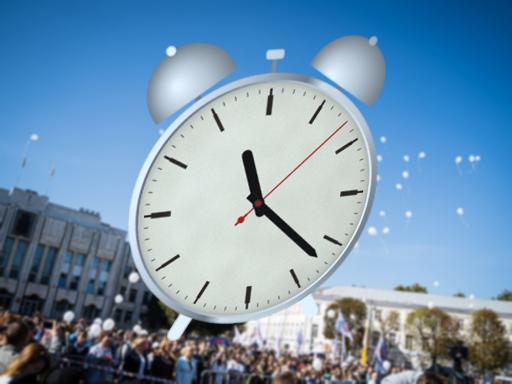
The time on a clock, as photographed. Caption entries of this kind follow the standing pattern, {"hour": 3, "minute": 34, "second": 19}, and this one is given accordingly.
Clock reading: {"hour": 11, "minute": 22, "second": 8}
